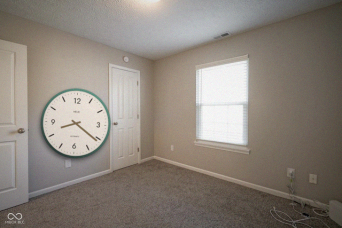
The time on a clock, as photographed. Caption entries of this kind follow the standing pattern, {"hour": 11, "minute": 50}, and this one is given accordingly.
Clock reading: {"hour": 8, "minute": 21}
